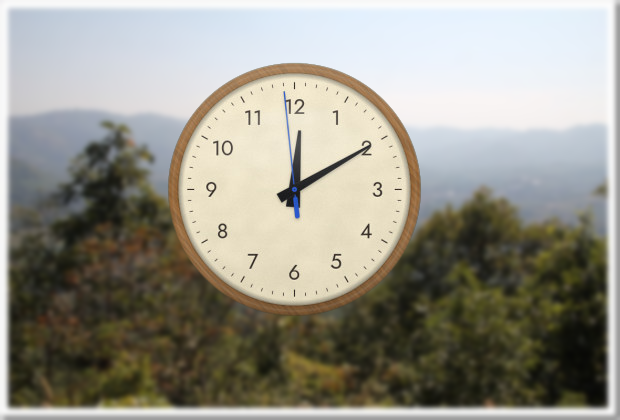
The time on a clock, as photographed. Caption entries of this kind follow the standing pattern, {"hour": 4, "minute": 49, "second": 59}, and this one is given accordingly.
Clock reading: {"hour": 12, "minute": 9, "second": 59}
